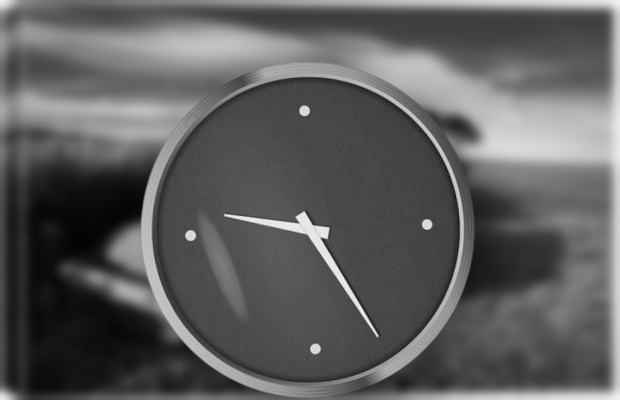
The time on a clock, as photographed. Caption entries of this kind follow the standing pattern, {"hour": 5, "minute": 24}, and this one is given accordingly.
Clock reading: {"hour": 9, "minute": 25}
